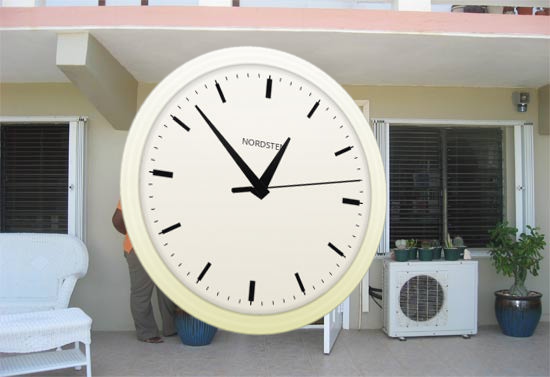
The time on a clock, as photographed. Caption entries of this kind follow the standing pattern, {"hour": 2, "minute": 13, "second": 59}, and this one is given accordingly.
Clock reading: {"hour": 12, "minute": 52, "second": 13}
